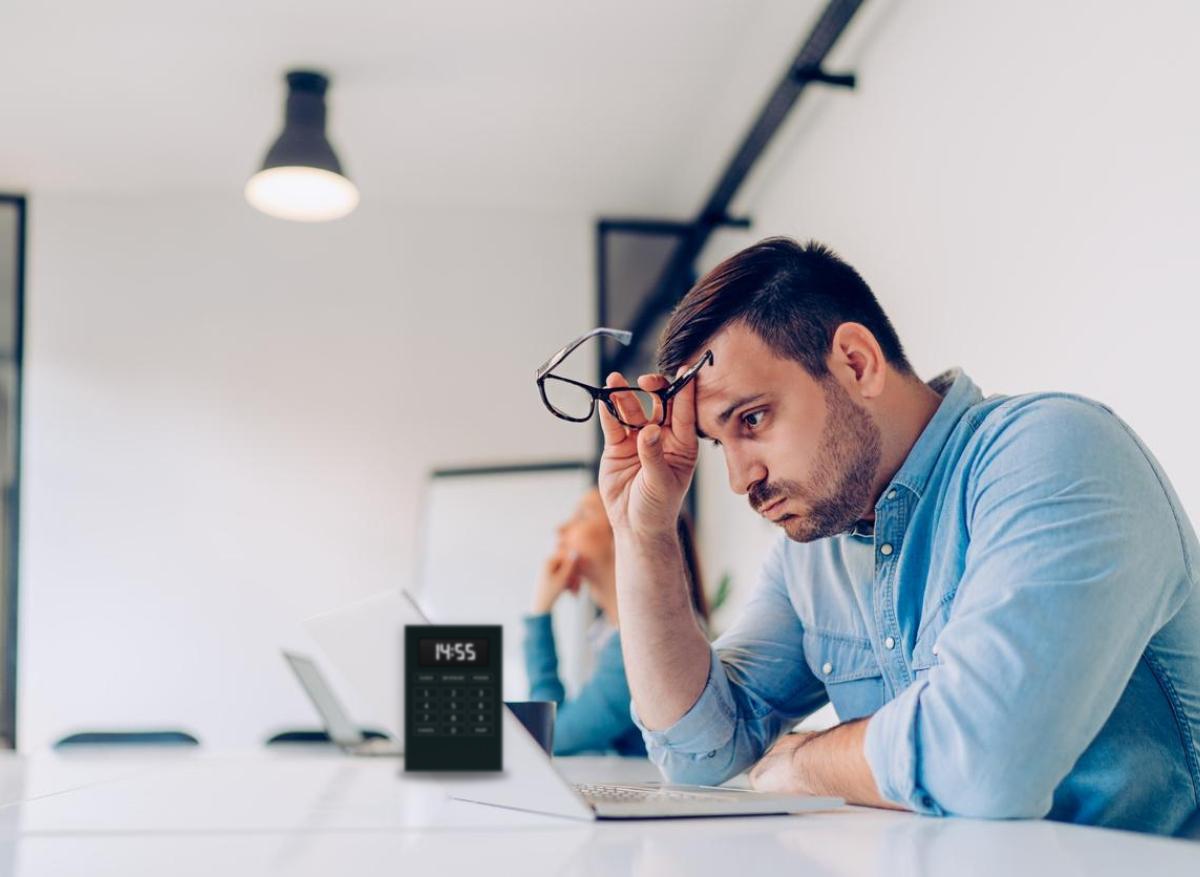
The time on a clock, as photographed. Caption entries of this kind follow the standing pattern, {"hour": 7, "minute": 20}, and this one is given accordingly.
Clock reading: {"hour": 14, "minute": 55}
